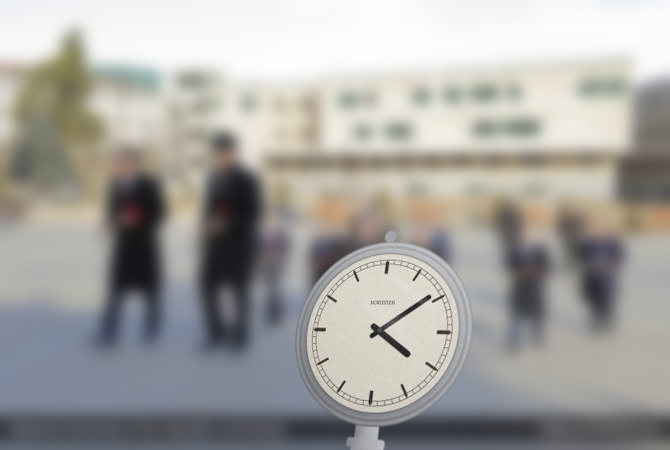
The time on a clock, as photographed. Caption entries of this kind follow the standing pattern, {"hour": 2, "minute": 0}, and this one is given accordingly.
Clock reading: {"hour": 4, "minute": 9}
